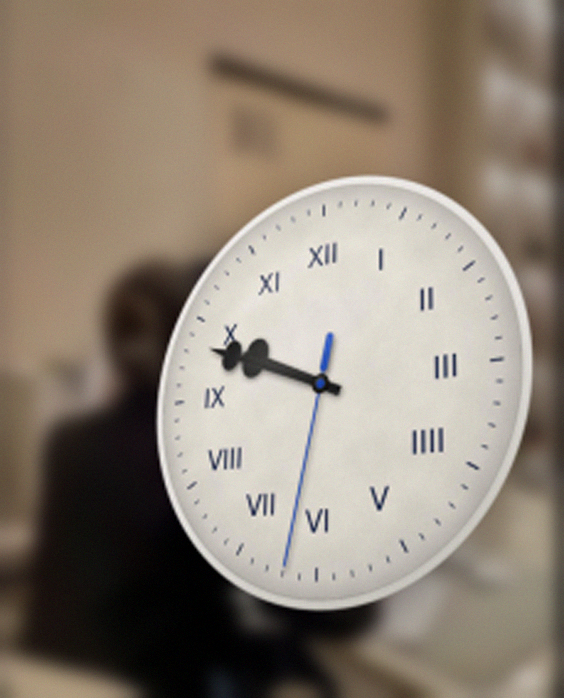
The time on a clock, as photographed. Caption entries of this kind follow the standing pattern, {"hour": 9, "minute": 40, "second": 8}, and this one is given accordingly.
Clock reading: {"hour": 9, "minute": 48, "second": 32}
